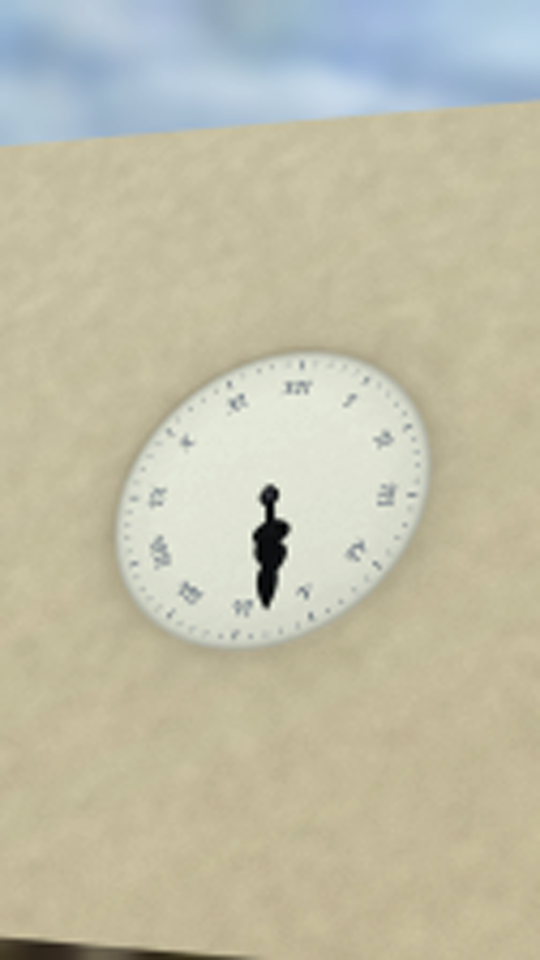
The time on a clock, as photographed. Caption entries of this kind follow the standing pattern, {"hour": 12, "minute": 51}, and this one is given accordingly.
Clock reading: {"hour": 5, "minute": 28}
